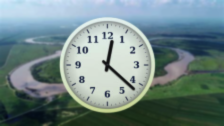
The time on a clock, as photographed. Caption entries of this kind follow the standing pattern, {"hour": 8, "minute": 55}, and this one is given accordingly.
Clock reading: {"hour": 12, "minute": 22}
